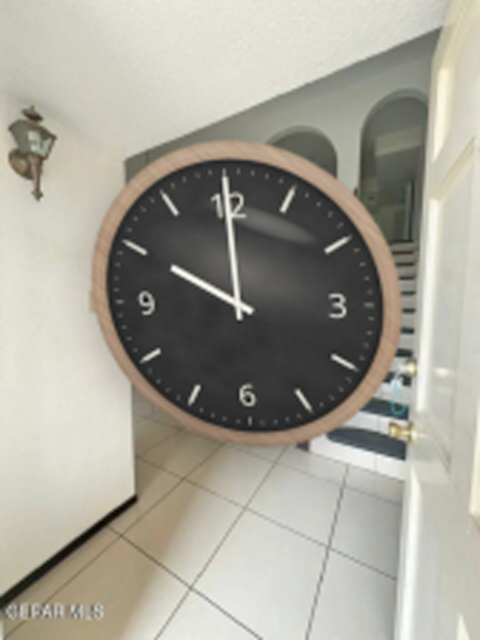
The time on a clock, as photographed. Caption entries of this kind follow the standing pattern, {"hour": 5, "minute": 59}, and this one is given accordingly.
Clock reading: {"hour": 10, "minute": 0}
